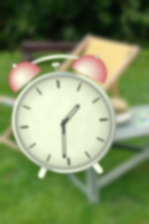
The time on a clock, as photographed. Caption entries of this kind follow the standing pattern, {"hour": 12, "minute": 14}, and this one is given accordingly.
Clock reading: {"hour": 1, "minute": 31}
